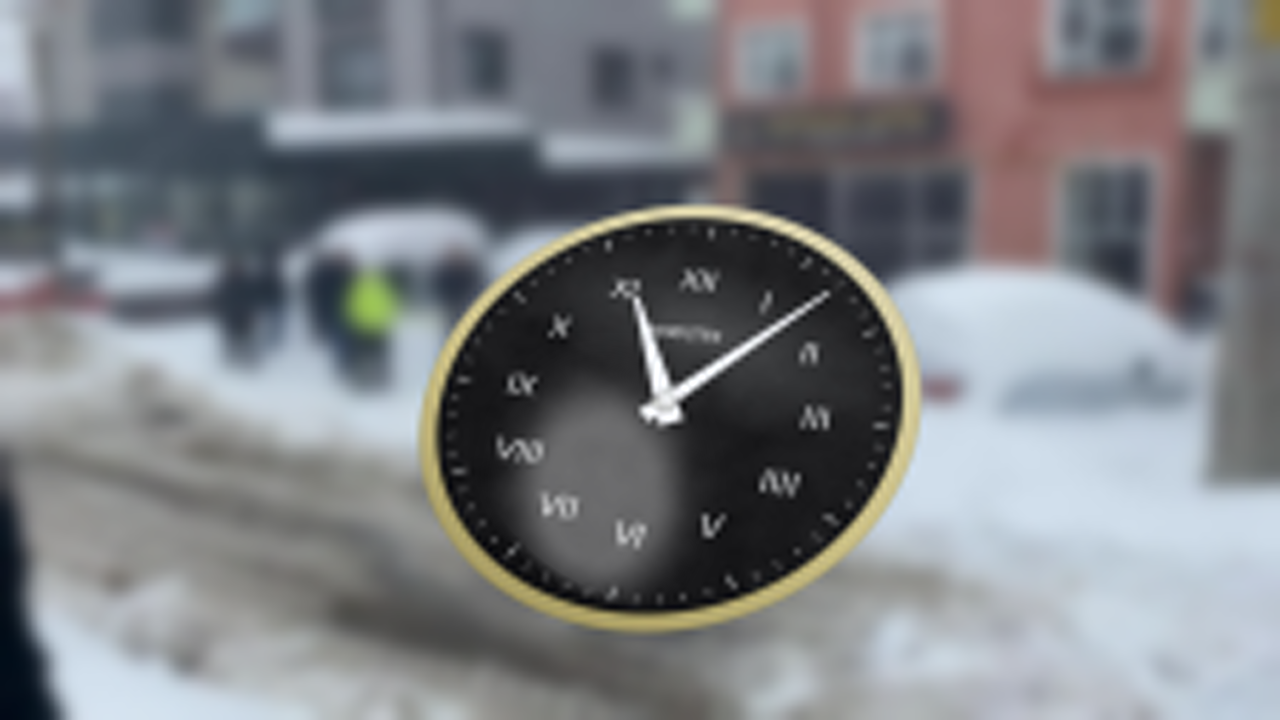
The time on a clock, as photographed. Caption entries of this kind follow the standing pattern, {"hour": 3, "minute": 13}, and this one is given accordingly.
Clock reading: {"hour": 11, "minute": 7}
